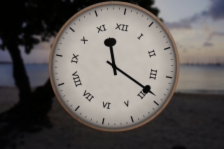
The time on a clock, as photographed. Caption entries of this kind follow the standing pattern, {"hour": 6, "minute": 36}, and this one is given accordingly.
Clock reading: {"hour": 11, "minute": 19}
